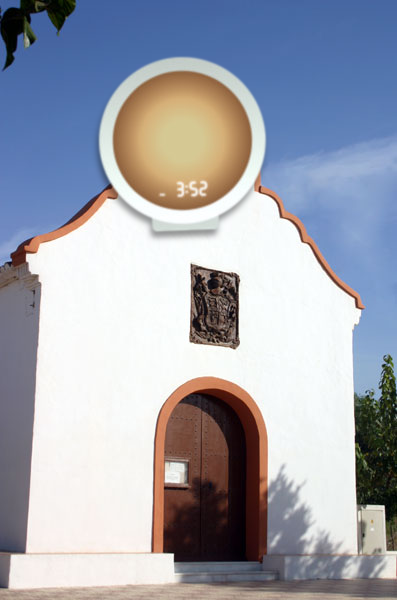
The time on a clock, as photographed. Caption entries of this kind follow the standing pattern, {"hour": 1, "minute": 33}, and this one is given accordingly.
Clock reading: {"hour": 3, "minute": 52}
